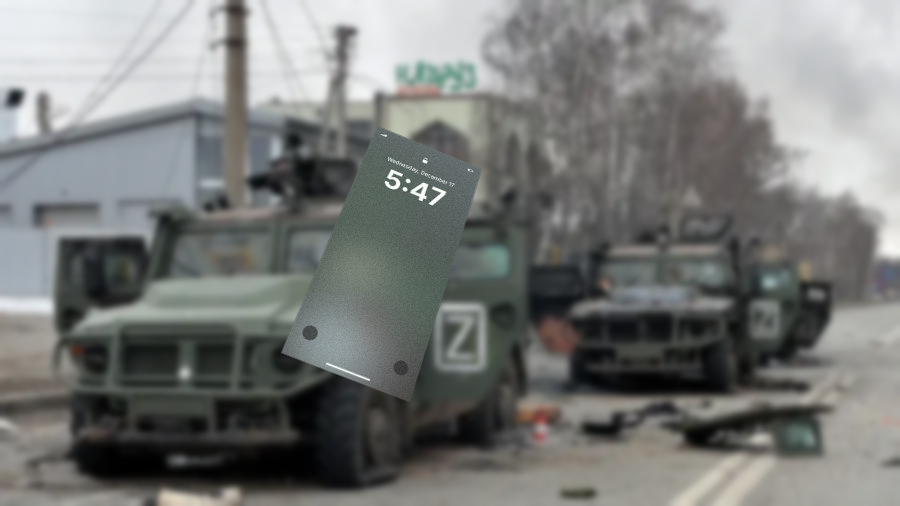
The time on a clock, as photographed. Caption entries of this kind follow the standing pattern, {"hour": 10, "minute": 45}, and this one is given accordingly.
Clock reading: {"hour": 5, "minute": 47}
